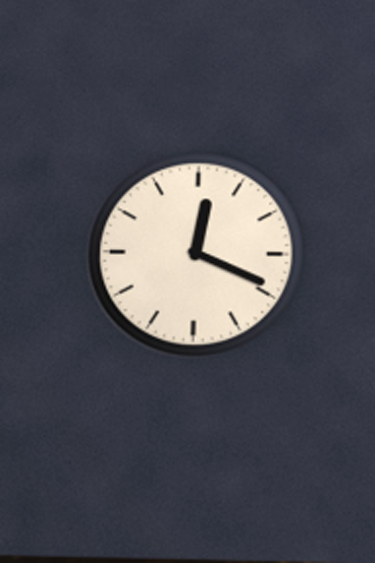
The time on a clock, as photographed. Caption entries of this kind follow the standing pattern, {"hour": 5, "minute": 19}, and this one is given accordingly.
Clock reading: {"hour": 12, "minute": 19}
